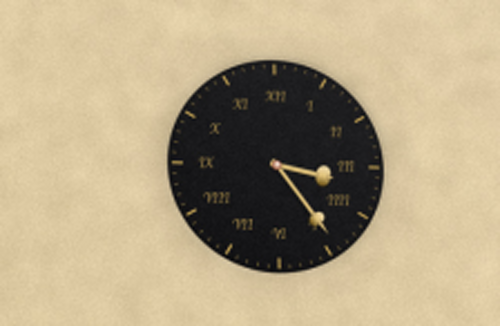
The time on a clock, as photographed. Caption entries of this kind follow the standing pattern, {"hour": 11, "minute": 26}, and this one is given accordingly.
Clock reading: {"hour": 3, "minute": 24}
